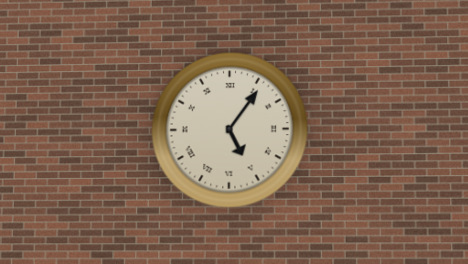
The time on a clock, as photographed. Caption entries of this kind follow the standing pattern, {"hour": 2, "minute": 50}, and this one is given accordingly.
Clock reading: {"hour": 5, "minute": 6}
